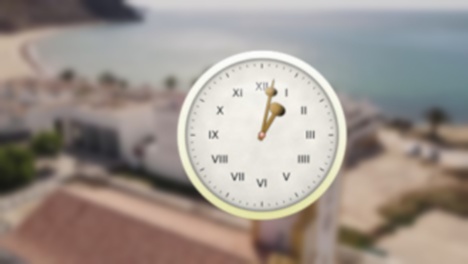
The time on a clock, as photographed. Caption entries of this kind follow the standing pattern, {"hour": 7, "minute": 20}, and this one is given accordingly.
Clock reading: {"hour": 1, "minute": 2}
